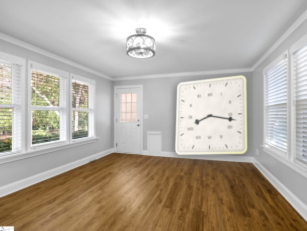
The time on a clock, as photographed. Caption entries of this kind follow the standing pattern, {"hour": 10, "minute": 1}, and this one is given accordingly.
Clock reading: {"hour": 8, "minute": 17}
